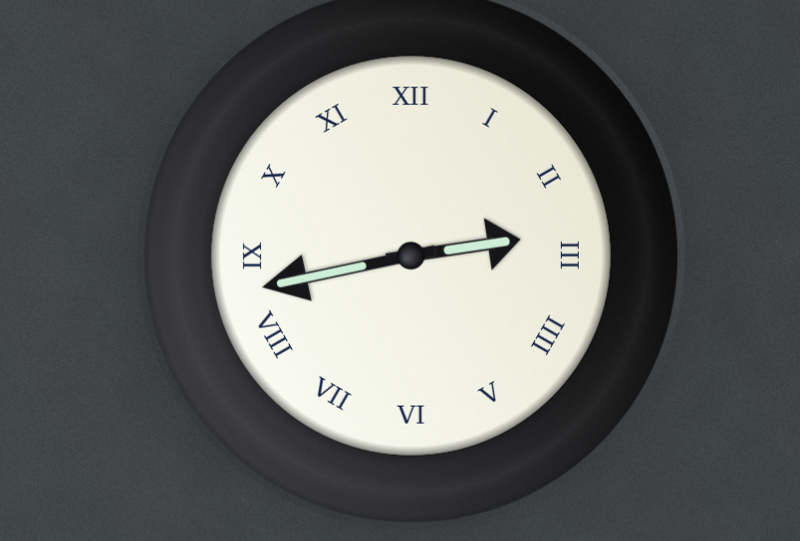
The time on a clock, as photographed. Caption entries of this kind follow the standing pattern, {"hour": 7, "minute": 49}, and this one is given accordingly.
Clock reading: {"hour": 2, "minute": 43}
